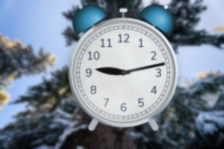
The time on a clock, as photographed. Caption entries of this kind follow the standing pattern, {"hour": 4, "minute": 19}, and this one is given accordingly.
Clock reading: {"hour": 9, "minute": 13}
